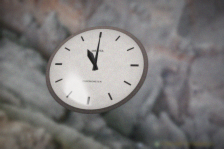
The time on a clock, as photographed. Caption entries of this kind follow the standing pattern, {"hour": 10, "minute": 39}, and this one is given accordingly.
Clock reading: {"hour": 11, "minute": 0}
